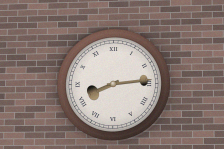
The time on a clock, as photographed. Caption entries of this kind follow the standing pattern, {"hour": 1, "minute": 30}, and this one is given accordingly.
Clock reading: {"hour": 8, "minute": 14}
